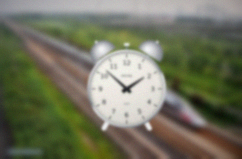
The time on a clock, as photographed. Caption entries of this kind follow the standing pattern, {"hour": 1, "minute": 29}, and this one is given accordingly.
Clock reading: {"hour": 1, "minute": 52}
